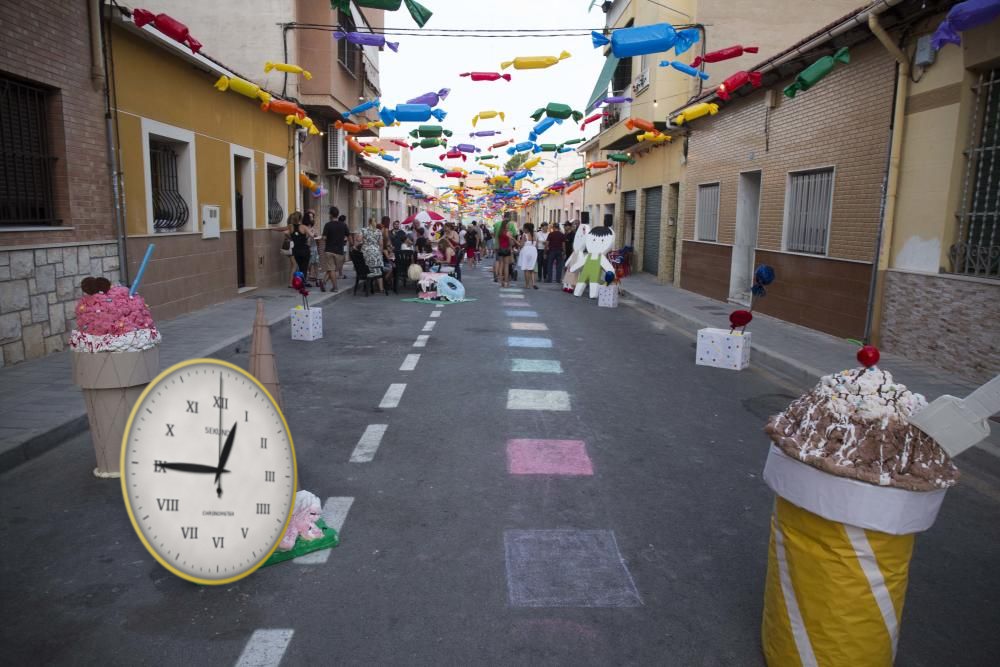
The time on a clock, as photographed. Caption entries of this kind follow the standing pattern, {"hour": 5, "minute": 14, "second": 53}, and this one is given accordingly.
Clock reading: {"hour": 12, "minute": 45, "second": 0}
